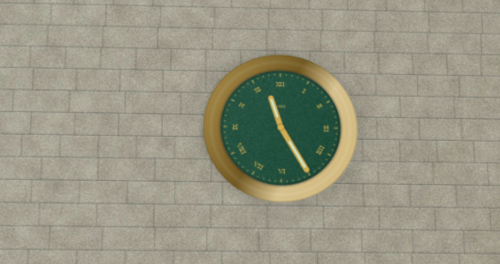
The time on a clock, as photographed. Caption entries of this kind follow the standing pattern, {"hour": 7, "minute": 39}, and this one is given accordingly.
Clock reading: {"hour": 11, "minute": 25}
